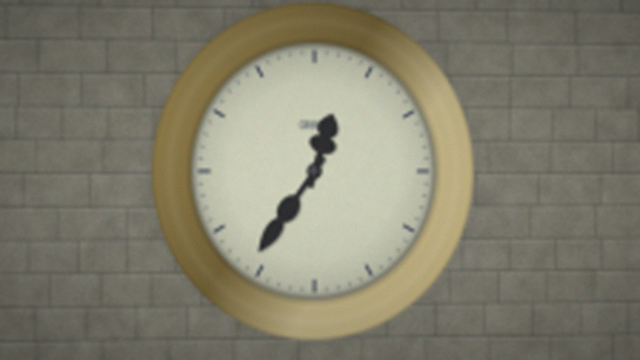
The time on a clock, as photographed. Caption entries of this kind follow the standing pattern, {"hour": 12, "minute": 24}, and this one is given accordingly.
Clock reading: {"hour": 12, "minute": 36}
